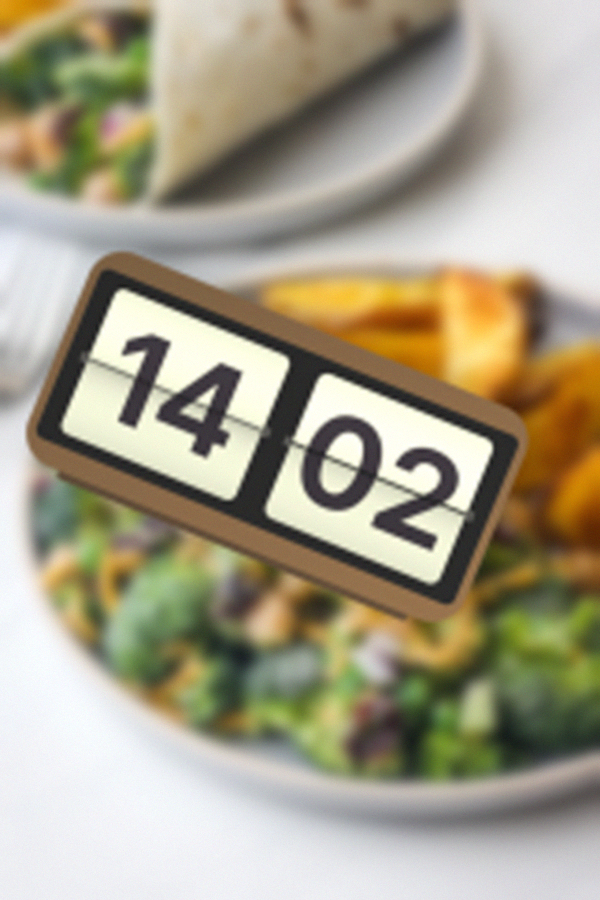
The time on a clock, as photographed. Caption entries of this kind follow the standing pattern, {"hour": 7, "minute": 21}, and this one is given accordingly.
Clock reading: {"hour": 14, "minute": 2}
